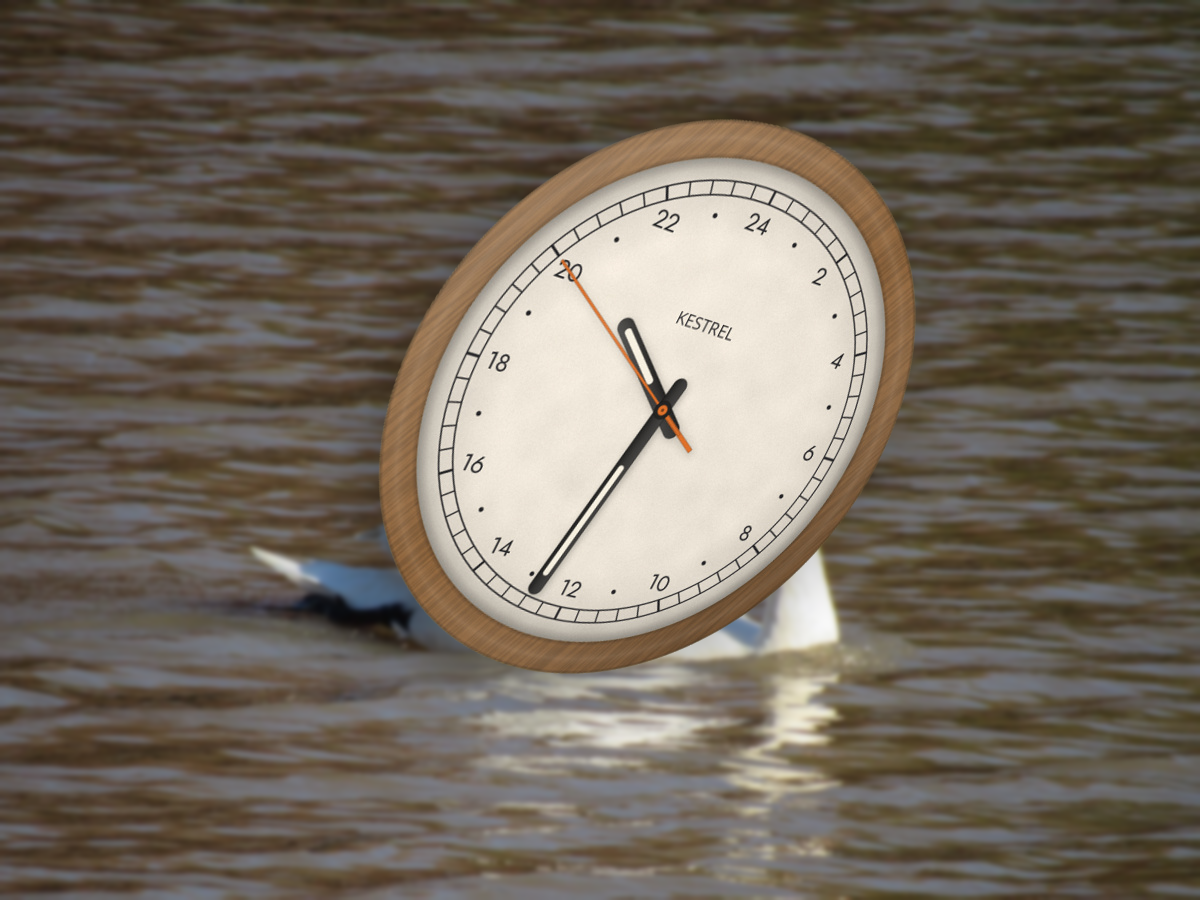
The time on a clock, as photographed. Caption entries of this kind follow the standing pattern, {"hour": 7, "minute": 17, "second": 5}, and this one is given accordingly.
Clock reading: {"hour": 20, "minute": 31, "second": 50}
